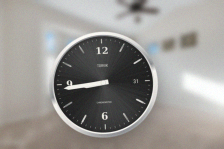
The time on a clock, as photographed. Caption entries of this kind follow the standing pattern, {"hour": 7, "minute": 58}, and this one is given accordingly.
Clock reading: {"hour": 8, "minute": 44}
